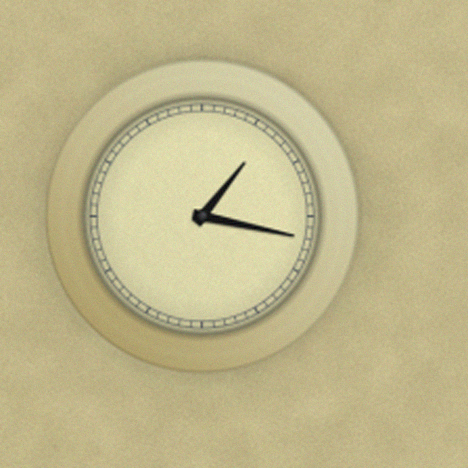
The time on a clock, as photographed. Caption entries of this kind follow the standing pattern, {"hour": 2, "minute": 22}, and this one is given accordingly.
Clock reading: {"hour": 1, "minute": 17}
